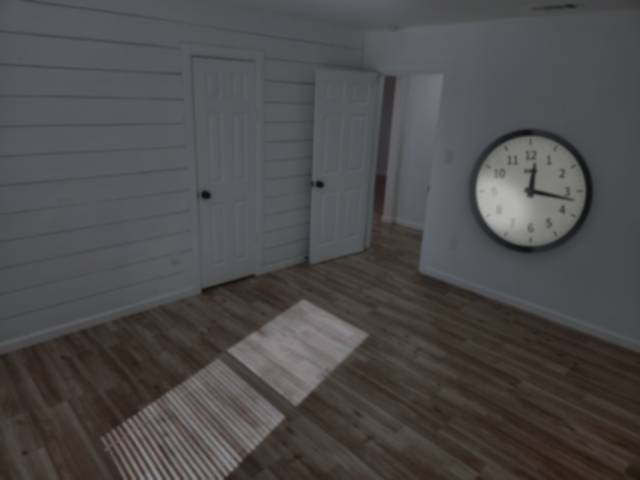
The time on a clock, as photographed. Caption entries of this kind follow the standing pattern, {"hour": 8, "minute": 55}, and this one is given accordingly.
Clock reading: {"hour": 12, "minute": 17}
